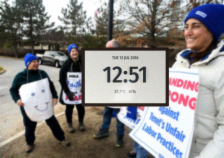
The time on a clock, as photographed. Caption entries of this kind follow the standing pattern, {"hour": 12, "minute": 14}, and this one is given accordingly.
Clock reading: {"hour": 12, "minute": 51}
